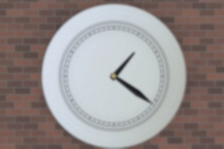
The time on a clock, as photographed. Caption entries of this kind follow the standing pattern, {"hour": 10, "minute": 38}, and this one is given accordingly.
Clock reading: {"hour": 1, "minute": 21}
